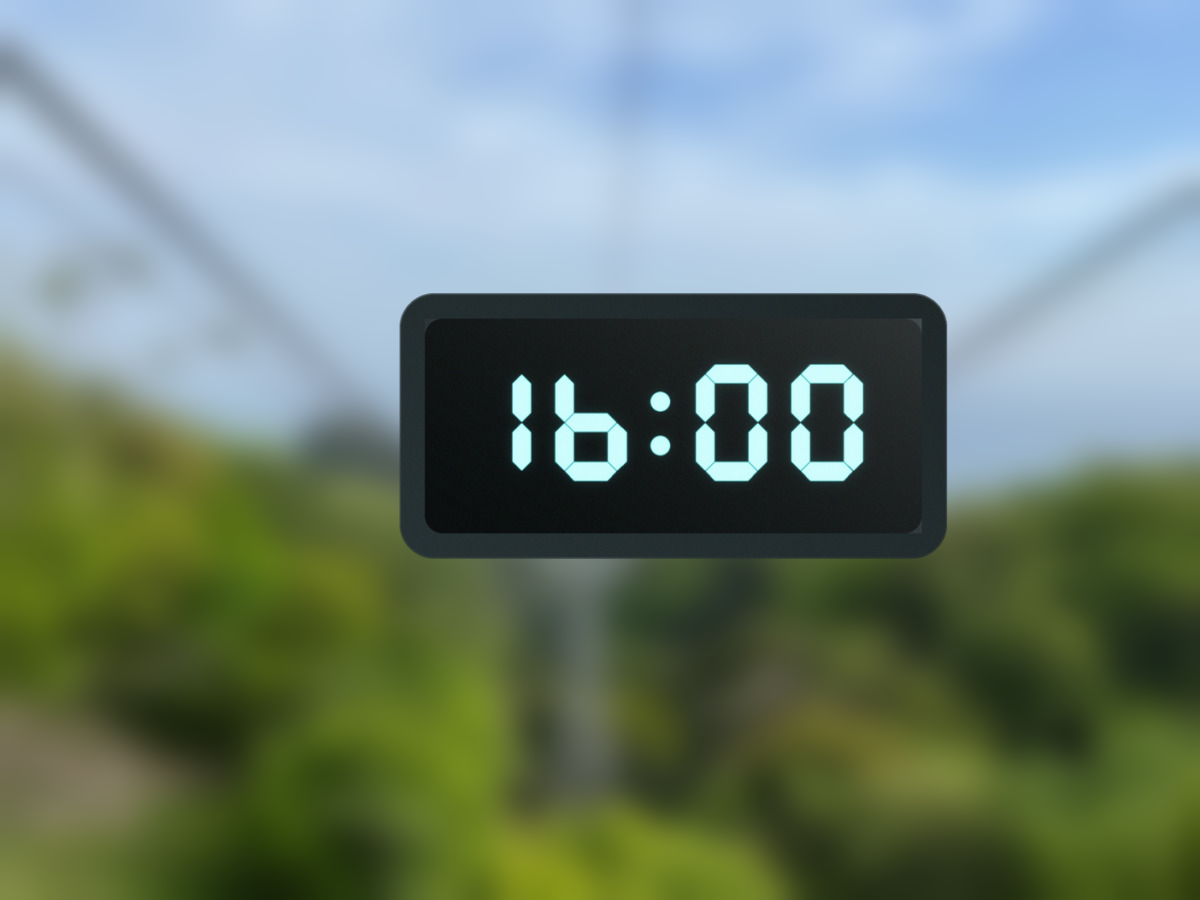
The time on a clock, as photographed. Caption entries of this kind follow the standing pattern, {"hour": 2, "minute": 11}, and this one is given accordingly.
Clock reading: {"hour": 16, "minute": 0}
